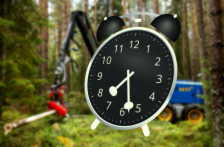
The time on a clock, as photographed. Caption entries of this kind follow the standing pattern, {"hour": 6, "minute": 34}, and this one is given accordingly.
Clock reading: {"hour": 7, "minute": 28}
